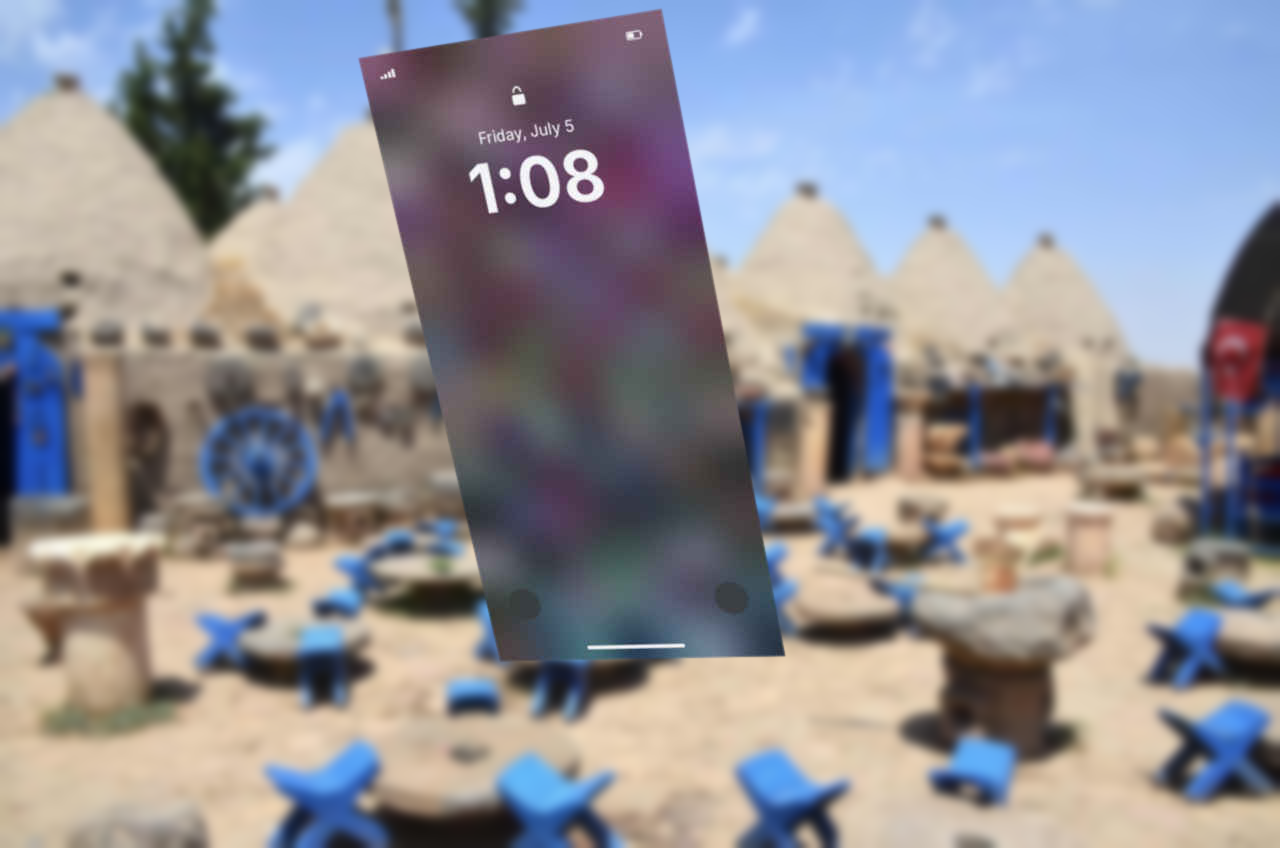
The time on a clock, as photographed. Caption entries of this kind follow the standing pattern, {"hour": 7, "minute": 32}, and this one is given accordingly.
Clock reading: {"hour": 1, "minute": 8}
